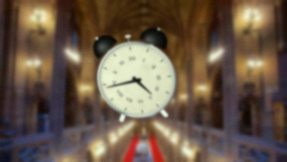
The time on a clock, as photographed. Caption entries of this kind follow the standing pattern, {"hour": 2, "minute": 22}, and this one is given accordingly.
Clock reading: {"hour": 4, "minute": 44}
